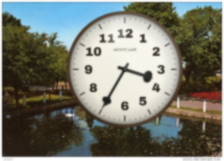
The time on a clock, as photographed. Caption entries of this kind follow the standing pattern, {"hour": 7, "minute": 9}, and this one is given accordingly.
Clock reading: {"hour": 3, "minute": 35}
